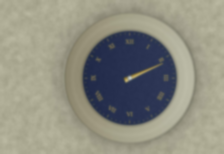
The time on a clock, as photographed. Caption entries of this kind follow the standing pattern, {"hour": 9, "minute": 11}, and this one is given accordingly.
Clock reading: {"hour": 2, "minute": 11}
